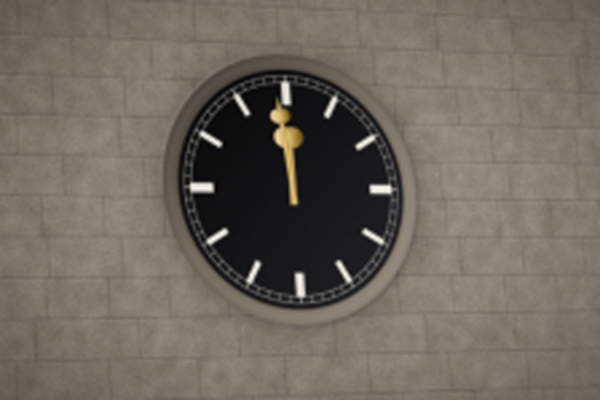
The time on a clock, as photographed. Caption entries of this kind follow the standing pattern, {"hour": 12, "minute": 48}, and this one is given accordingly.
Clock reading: {"hour": 11, "minute": 59}
